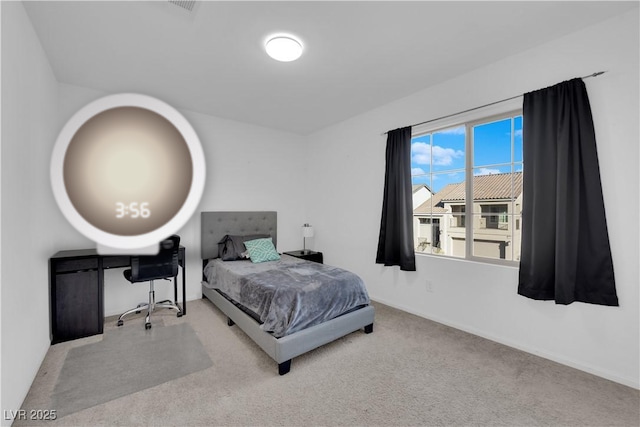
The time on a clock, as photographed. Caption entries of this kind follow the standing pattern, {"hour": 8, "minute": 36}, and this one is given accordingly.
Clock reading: {"hour": 3, "minute": 56}
